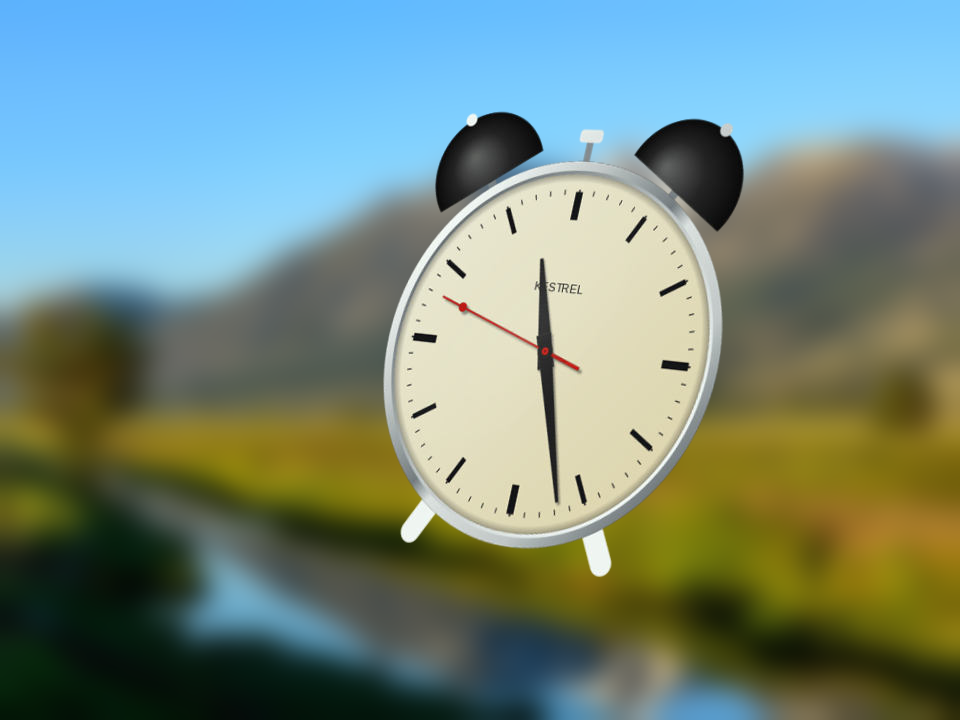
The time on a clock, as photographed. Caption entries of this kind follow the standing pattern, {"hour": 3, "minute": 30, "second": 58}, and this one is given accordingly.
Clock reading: {"hour": 11, "minute": 26, "second": 48}
